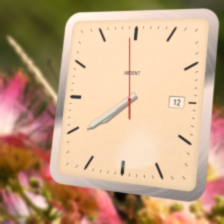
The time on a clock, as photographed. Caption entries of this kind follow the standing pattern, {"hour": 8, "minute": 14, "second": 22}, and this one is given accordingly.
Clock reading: {"hour": 7, "minute": 38, "second": 59}
